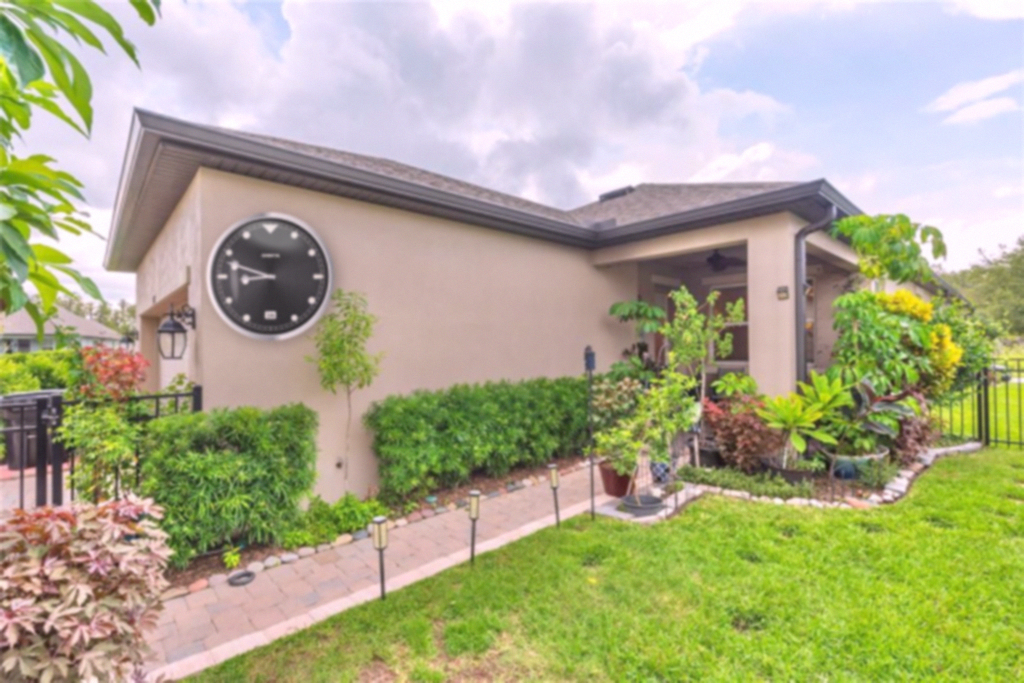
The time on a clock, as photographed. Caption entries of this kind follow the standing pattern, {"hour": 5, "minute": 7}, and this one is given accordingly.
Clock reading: {"hour": 8, "minute": 48}
